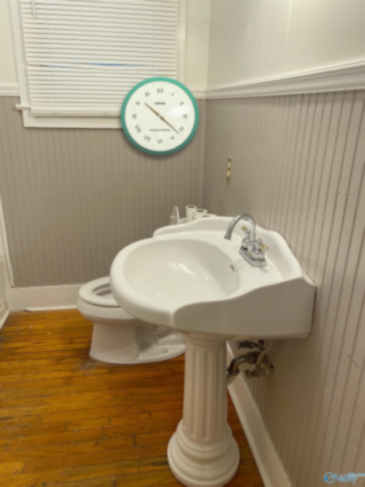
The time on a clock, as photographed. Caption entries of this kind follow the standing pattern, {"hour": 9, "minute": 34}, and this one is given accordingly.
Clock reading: {"hour": 10, "minute": 22}
